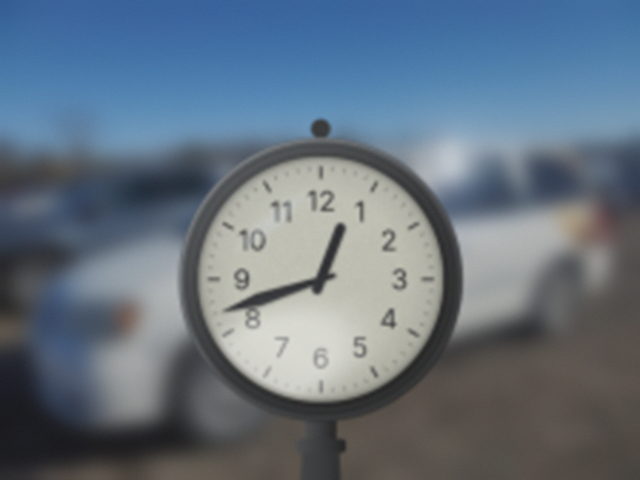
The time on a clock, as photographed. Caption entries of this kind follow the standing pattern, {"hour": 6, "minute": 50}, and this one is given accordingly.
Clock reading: {"hour": 12, "minute": 42}
